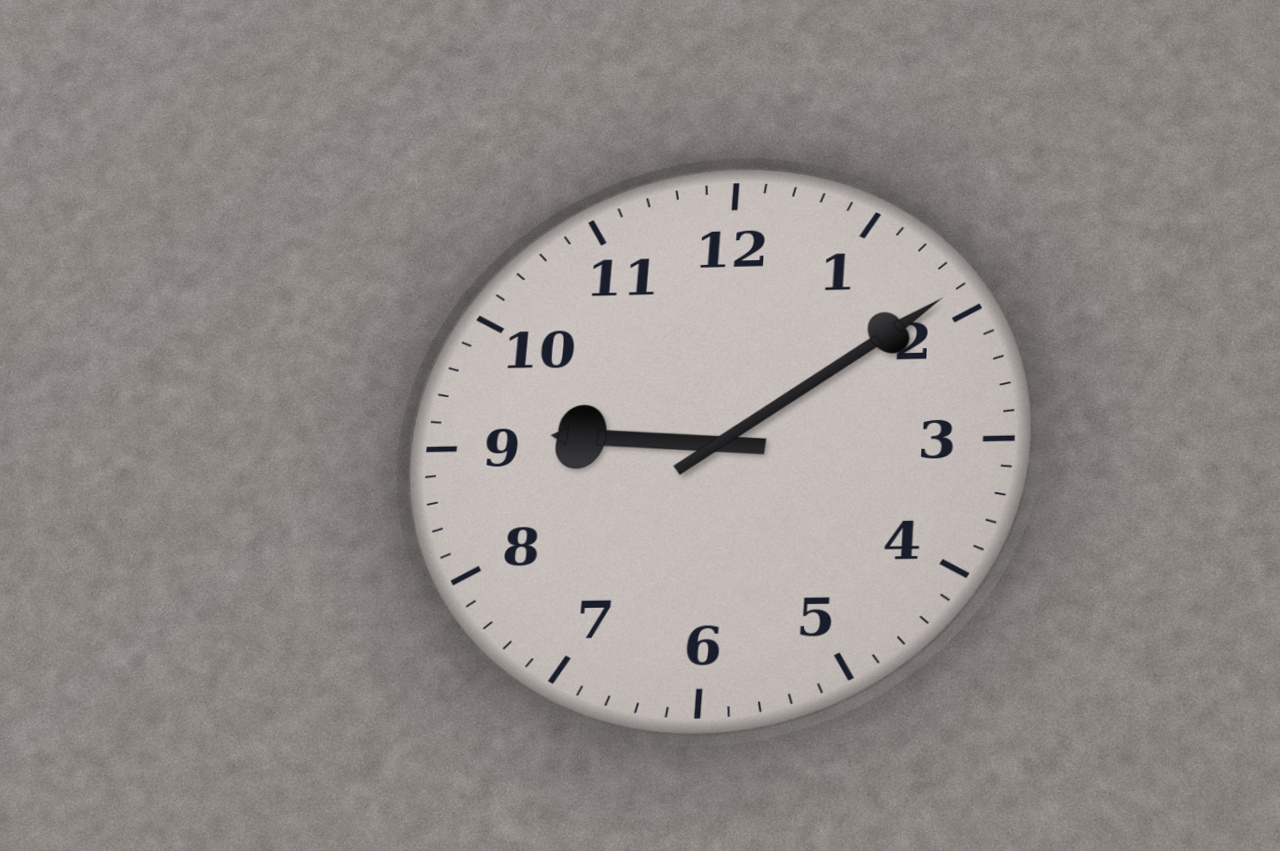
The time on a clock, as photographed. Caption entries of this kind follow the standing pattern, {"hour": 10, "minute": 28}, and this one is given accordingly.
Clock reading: {"hour": 9, "minute": 9}
